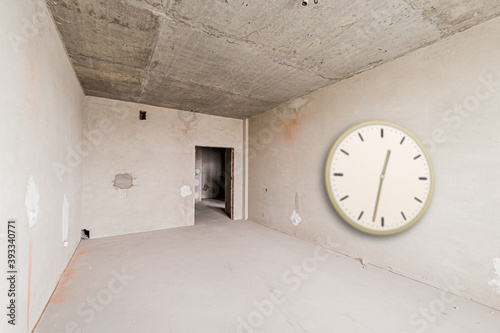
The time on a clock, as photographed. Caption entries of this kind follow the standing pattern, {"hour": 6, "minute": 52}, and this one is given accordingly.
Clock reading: {"hour": 12, "minute": 32}
